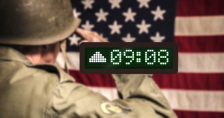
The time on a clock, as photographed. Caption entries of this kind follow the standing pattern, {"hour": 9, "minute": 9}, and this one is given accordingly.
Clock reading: {"hour": 9, "minute": 8}
